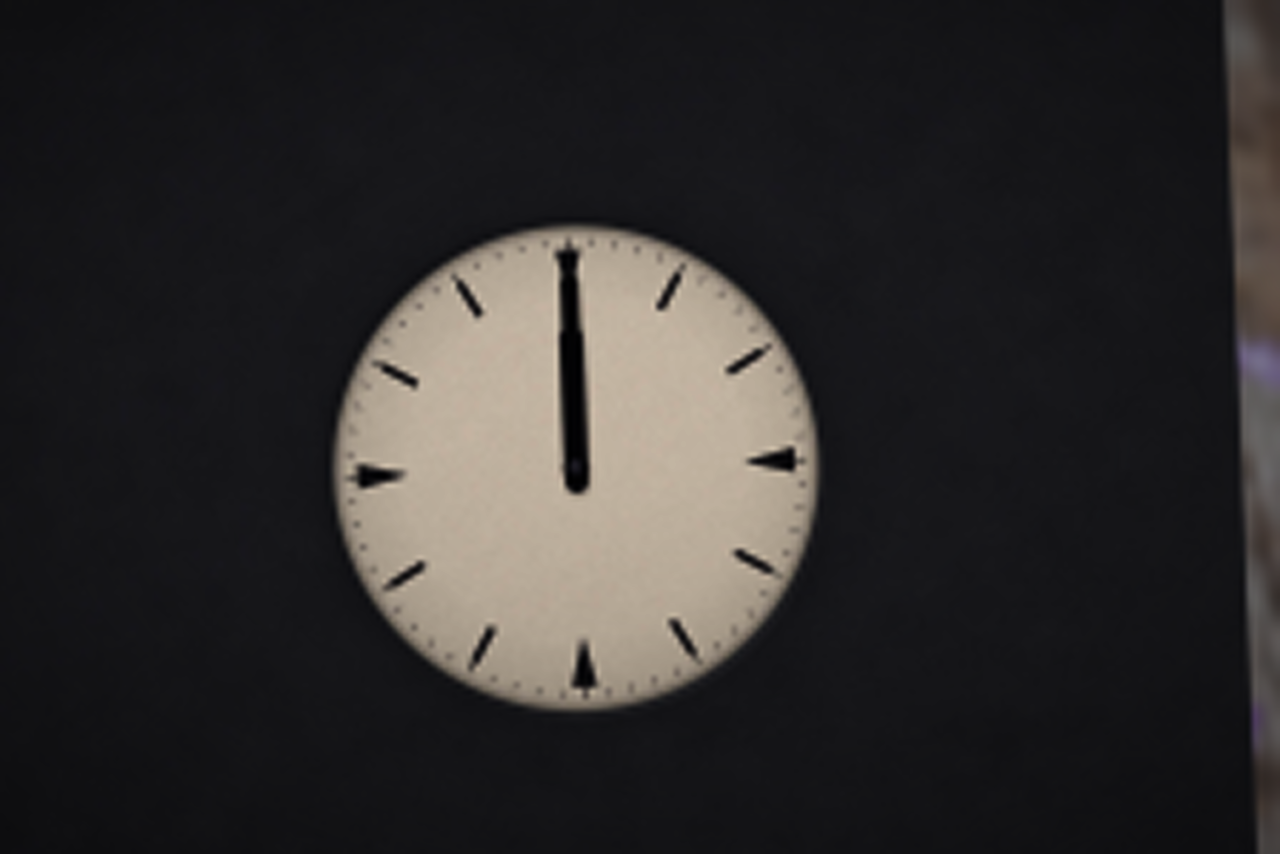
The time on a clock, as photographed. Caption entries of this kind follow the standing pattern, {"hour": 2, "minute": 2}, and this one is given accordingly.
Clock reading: {"hour": 12, "minute": 0}
